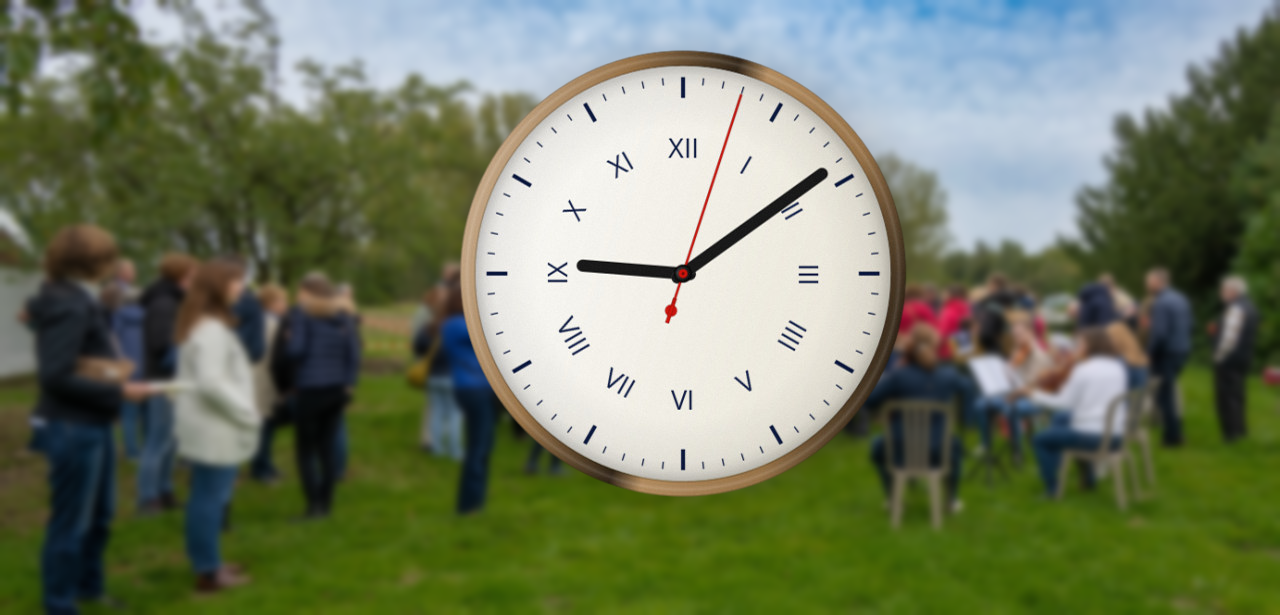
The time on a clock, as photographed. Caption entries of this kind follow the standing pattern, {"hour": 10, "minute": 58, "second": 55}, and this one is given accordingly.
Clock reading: {"hour": 9, "minute": 9, "second": 3}
